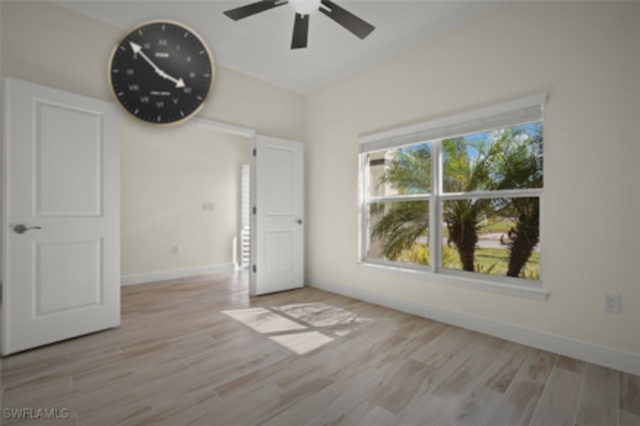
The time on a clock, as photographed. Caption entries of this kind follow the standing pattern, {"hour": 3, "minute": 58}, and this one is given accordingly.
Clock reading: {"hour": 3, "minute": 52}
